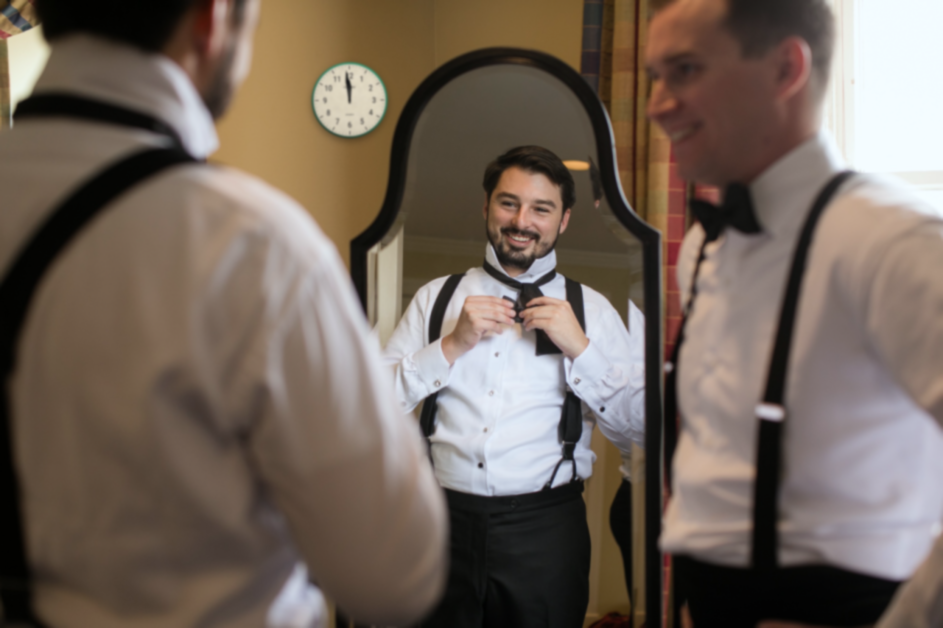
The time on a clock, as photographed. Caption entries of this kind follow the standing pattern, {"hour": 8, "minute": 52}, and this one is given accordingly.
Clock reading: {"hour": 11, "minute": 59}
